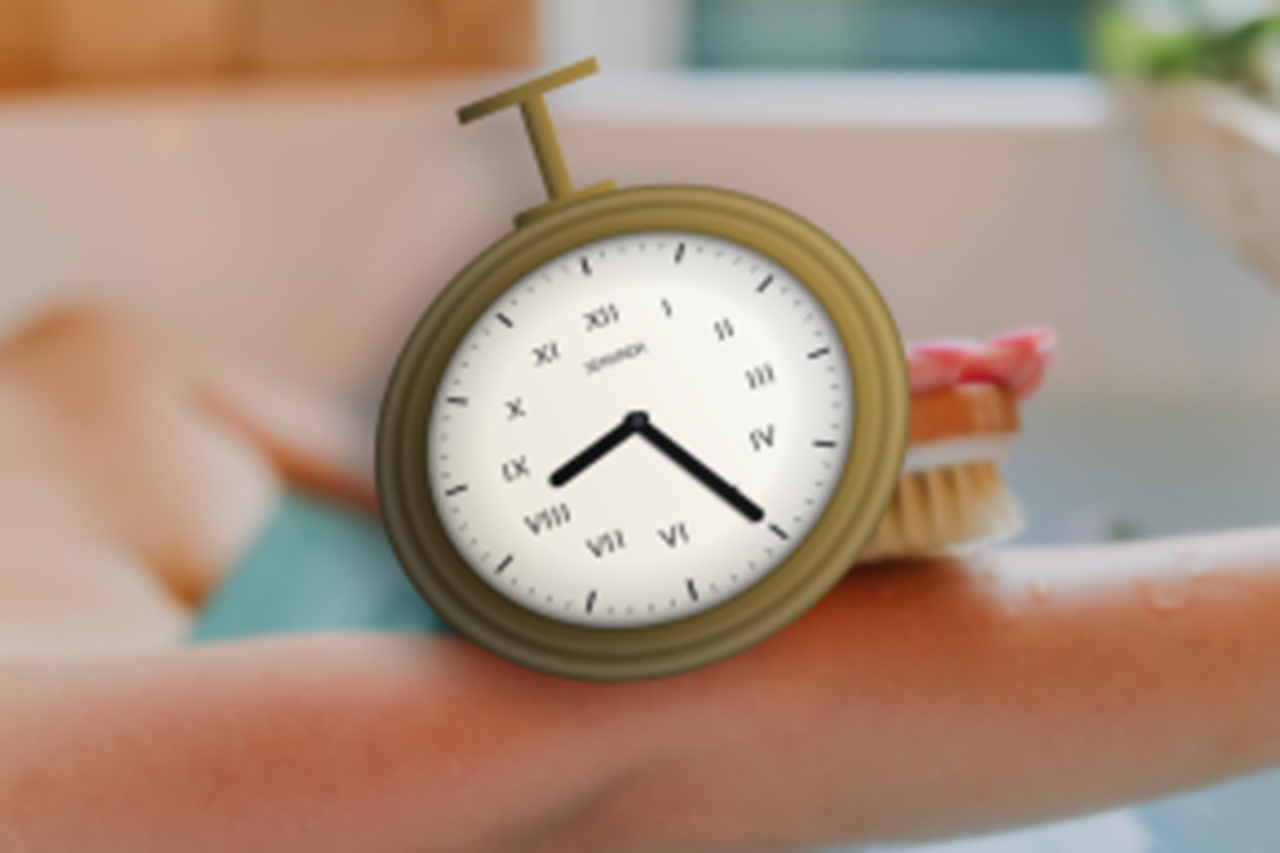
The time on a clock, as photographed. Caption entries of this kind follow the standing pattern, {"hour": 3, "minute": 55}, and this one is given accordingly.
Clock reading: {"hour": 8, "minute": 25}
